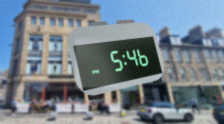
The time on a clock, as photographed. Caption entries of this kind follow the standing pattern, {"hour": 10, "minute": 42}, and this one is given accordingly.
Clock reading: {"hour": 5, "minute": 46}
